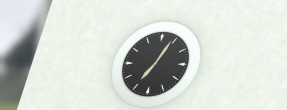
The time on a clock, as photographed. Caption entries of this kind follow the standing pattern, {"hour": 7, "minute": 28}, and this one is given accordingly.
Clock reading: {"hour": 7, "minute": 4}
